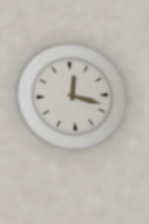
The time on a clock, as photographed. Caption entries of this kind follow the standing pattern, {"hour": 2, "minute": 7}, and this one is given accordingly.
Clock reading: {"hour": 12, "minute": 18}
